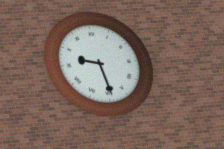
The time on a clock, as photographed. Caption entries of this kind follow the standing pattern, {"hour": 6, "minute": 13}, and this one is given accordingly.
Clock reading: {"hour": 9, "minute": 29}
